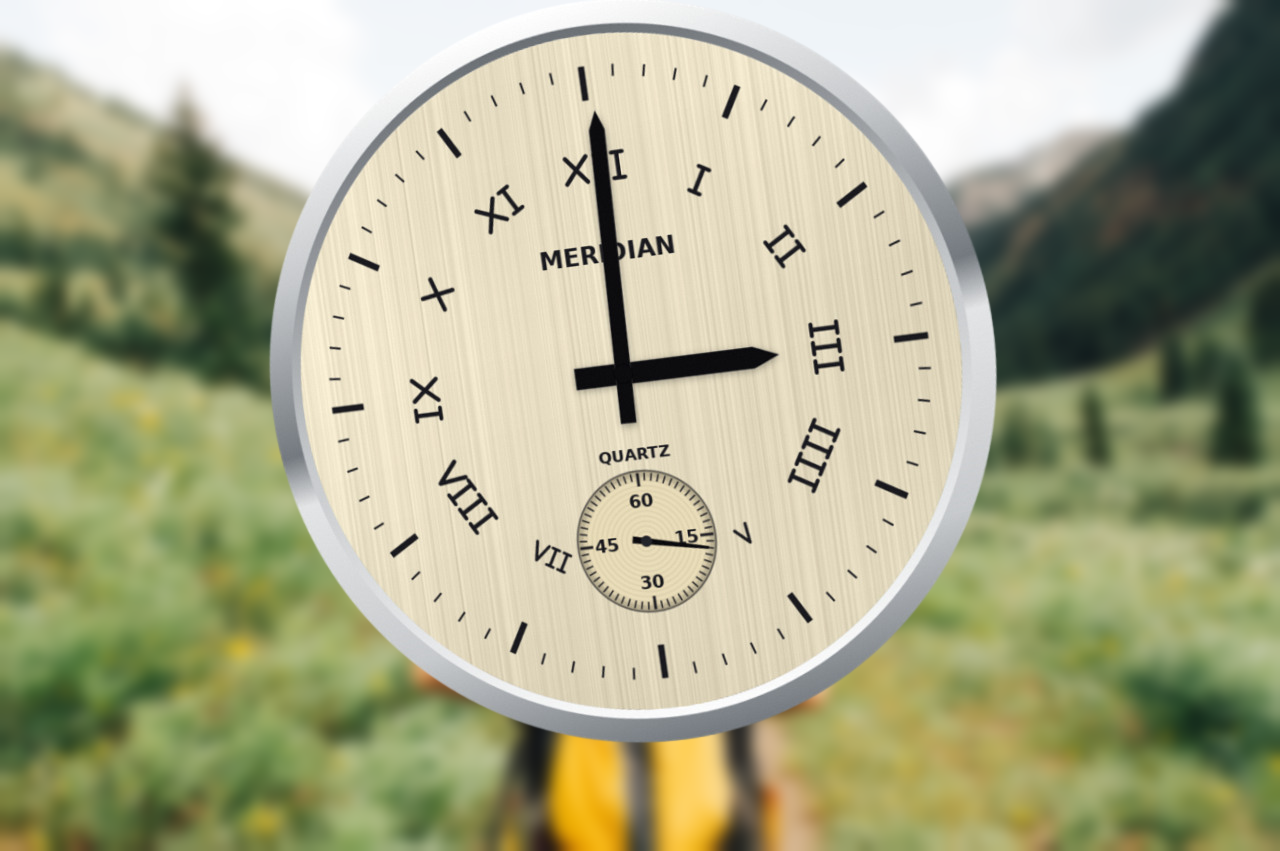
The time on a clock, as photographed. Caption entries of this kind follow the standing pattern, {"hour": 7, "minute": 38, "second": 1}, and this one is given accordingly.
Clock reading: {"hour": 3, "minute": 0, "second": 17}
